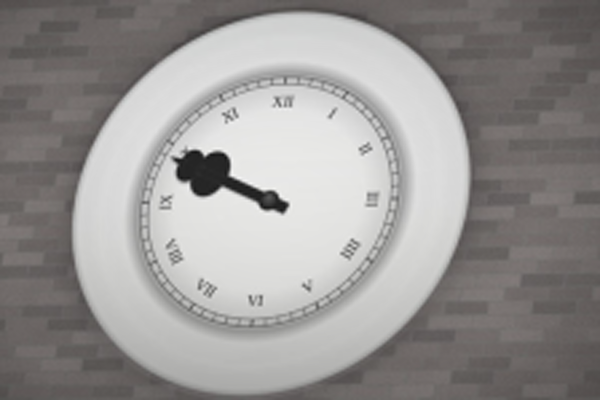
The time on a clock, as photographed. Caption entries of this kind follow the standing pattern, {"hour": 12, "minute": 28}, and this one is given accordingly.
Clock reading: {"hour": 9, "minute": 49}
